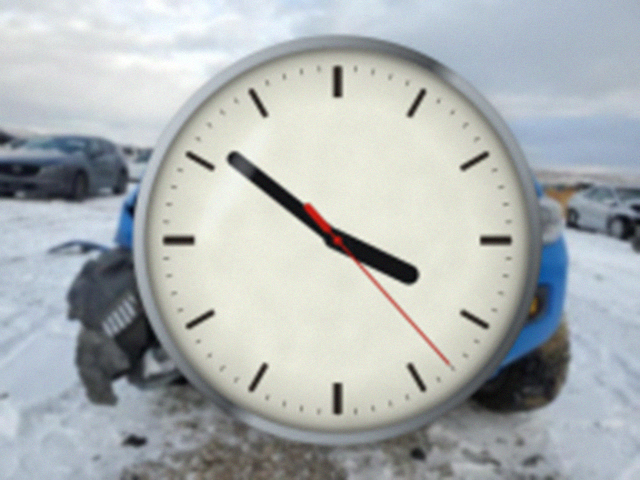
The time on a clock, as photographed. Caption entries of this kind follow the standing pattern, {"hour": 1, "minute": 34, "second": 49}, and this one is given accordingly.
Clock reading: {"hour": 3, "minute": 51, "second": 23}
